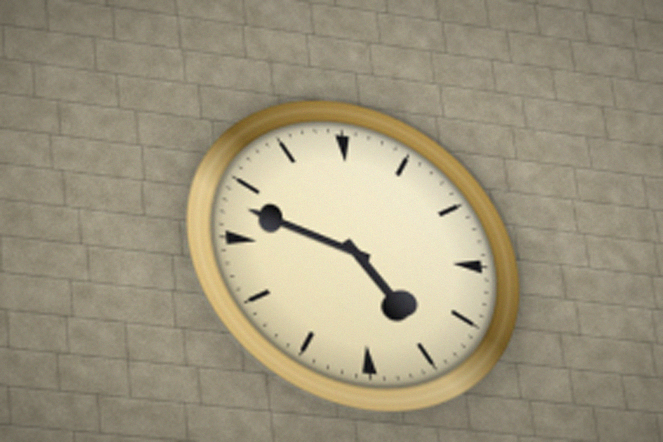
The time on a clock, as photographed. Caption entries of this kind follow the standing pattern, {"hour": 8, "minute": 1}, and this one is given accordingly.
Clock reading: {"hour": 4, "minute": 48}
